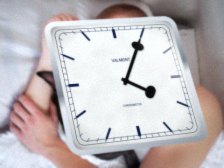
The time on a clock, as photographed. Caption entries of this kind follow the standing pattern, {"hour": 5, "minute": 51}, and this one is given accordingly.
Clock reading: {"hour": 4, "minute": 5}
